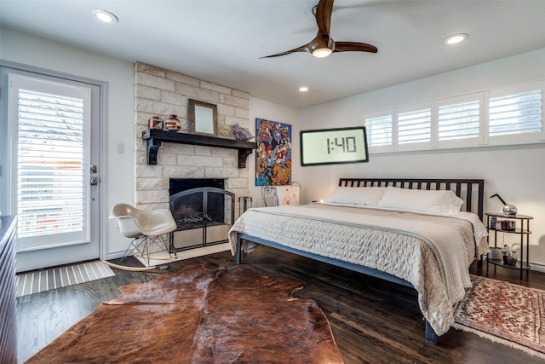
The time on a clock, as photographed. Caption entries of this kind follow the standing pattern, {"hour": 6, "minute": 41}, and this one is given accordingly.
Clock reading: {"hour": 1, "minute": 40}
